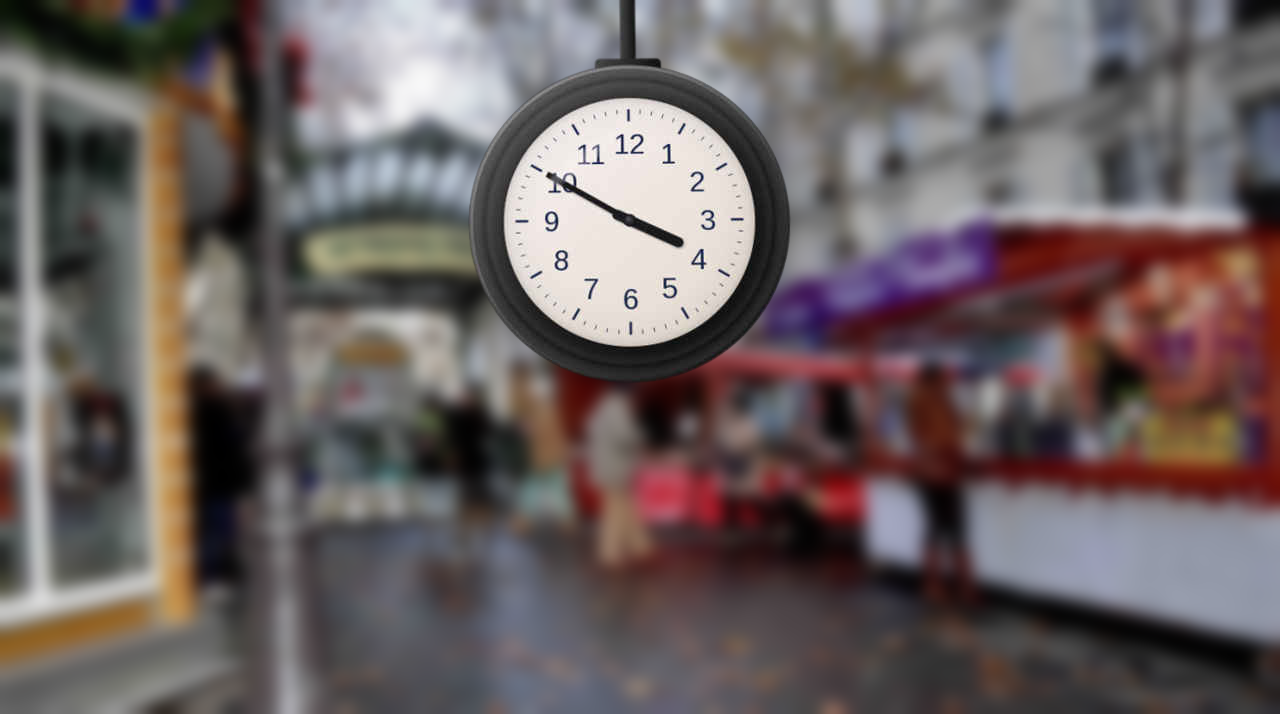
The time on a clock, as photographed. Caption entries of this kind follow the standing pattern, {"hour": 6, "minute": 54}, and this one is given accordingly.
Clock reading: {"hour": 3, "minute": 50}
